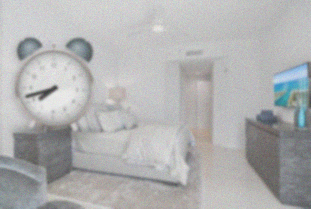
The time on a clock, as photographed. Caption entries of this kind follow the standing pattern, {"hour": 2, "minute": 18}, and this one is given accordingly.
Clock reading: {"hour": 7, "minute": 42}
